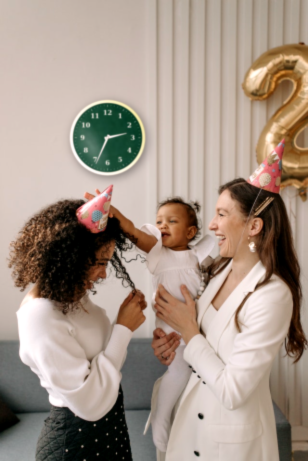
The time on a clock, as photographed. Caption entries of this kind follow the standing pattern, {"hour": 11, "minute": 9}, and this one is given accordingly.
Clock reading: {"hour": 2, "minute": 34}
